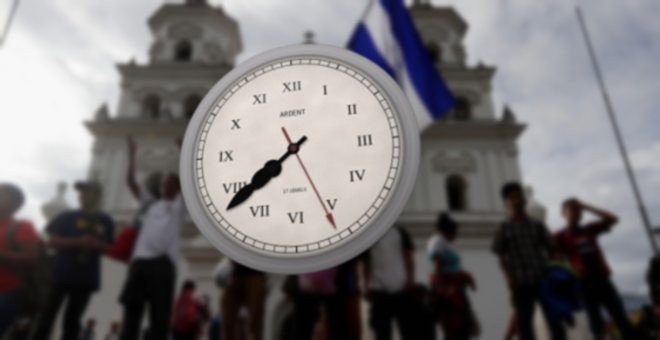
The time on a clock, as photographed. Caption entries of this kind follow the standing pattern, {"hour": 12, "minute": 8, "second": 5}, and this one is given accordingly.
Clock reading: {"hour": 7, "minute": 38, "second": 26}
